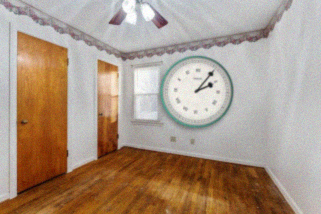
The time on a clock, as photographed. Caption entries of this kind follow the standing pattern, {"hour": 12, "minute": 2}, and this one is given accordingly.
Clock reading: {"hour": 2, "minute": 6}
